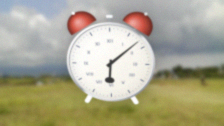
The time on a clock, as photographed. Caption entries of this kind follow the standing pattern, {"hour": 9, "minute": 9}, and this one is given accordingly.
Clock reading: {"hour": 6, "minute": 8}
